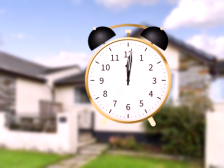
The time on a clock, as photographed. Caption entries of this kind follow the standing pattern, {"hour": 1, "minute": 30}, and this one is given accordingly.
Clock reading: {"hour": 12, "minute": 1}
